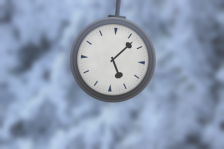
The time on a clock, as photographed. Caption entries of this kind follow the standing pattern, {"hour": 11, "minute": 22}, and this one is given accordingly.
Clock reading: {"hour": 5, "minute": 7}
